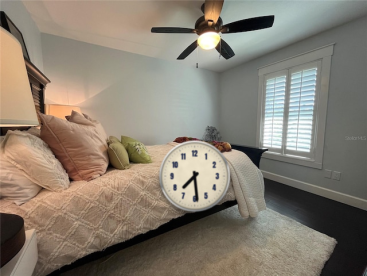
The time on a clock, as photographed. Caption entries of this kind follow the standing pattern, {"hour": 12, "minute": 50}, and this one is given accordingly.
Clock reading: {"hour": 7, "minute": 29}
